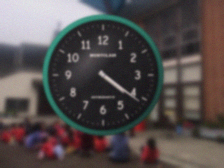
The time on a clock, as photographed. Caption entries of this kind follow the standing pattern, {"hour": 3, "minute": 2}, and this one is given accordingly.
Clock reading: {"hour": 4, "minute": 21}
